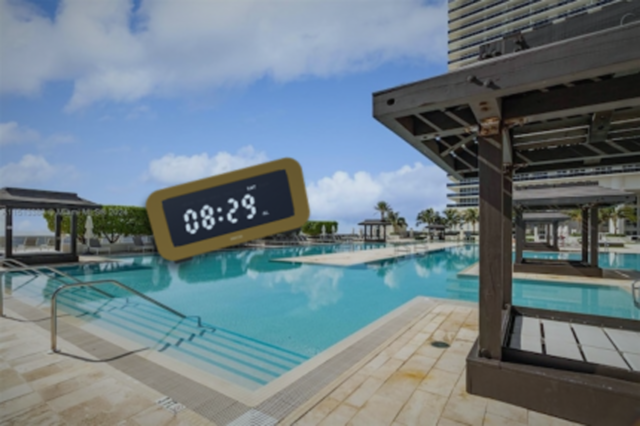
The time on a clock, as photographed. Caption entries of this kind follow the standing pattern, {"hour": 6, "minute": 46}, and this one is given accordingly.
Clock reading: {"hour": 8, "minute": 29}
